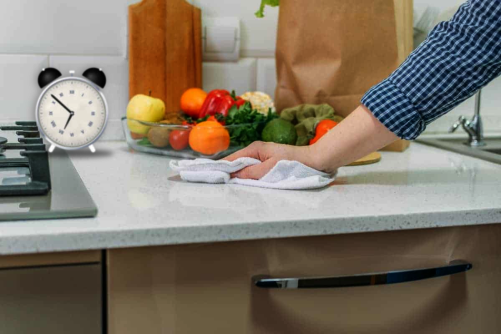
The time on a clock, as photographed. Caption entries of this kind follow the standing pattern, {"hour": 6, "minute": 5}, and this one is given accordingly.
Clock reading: {"hour": 6, "minute": 52}
